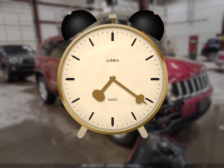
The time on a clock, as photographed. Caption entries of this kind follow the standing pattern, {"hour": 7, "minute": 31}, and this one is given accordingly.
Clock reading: {"hour": 7, "minute": 21}
